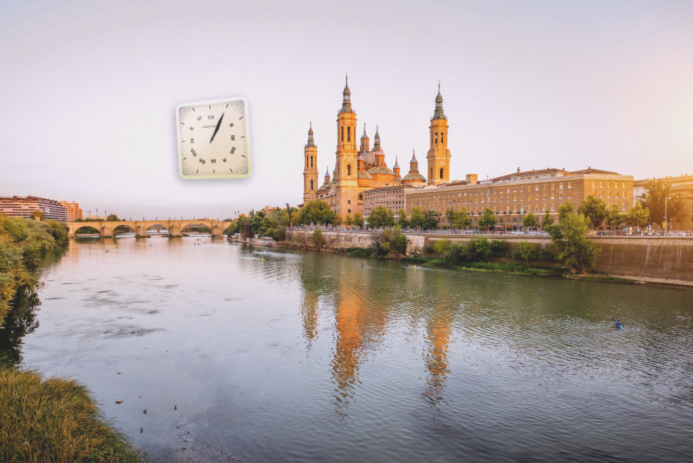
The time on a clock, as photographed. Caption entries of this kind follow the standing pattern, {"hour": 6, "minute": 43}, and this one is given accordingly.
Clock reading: {"hour": 1, "minute": 5}
